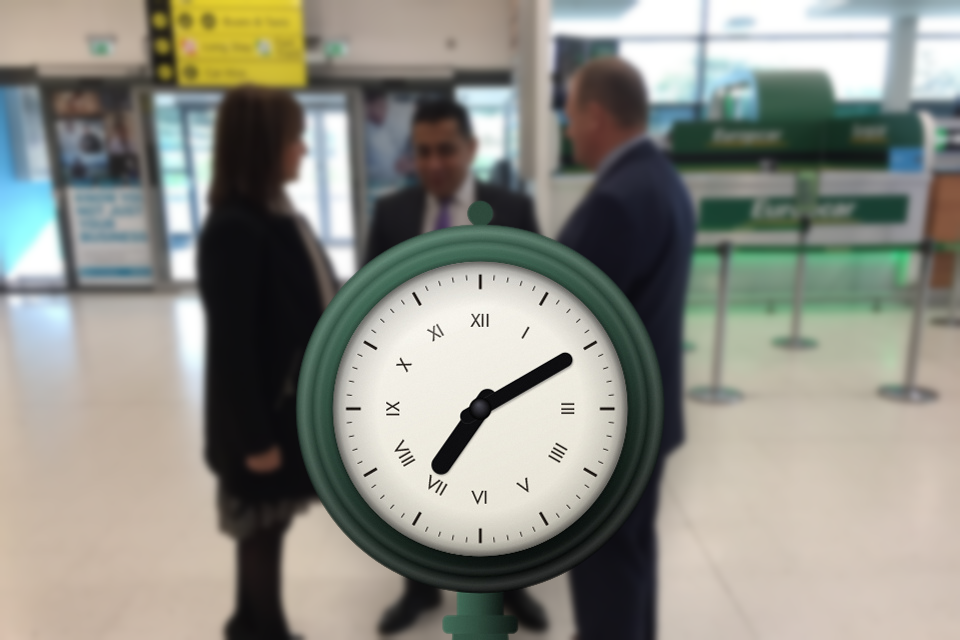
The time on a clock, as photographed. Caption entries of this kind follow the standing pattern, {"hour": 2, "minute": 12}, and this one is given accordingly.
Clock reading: {"hour": 7, "minute": 10}
